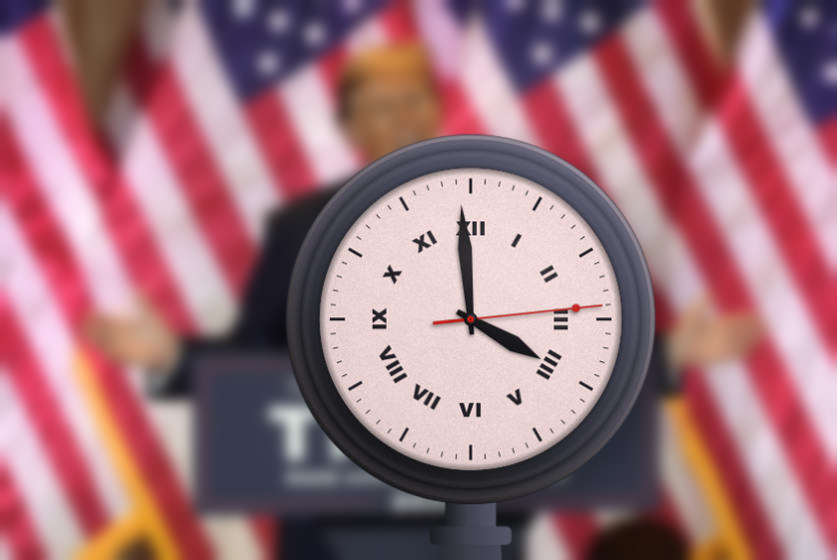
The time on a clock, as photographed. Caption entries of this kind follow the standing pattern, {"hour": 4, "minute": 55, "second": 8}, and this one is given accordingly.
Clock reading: {"hour": 3, "minute": 59, "second": 14}
